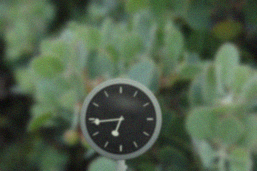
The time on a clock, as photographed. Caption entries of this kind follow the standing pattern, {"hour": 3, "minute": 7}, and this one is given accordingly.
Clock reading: {"hour": 6, "minute": 44}
